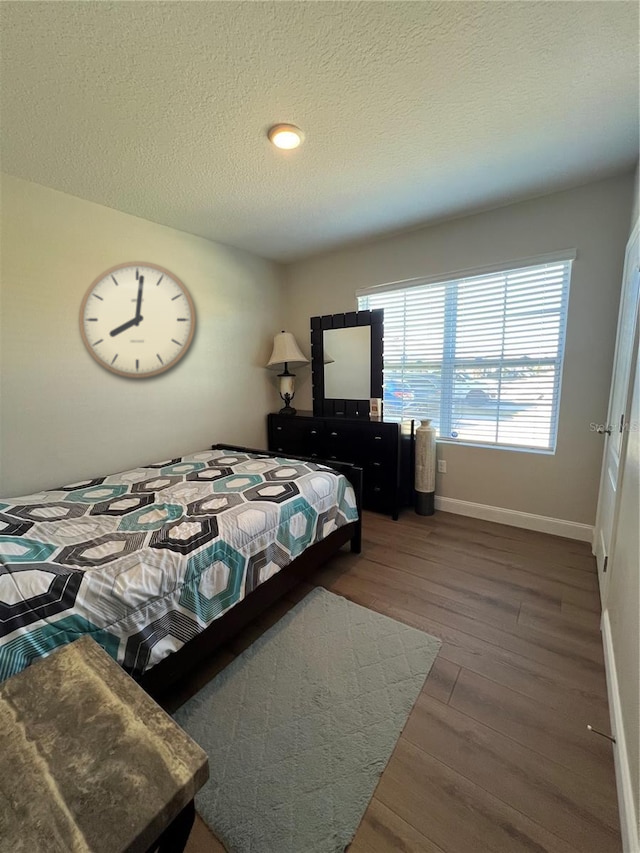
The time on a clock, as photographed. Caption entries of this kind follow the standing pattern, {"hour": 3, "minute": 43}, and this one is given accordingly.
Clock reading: {"hour": 8, "minute": 1}
